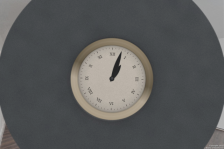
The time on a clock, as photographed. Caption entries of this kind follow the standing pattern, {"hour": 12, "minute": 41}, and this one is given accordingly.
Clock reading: {"hour": 1, "minute": 3}
